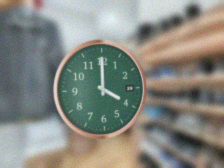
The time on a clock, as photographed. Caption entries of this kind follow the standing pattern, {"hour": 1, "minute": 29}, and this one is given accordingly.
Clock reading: {"hour": 4, "minute": 0}
